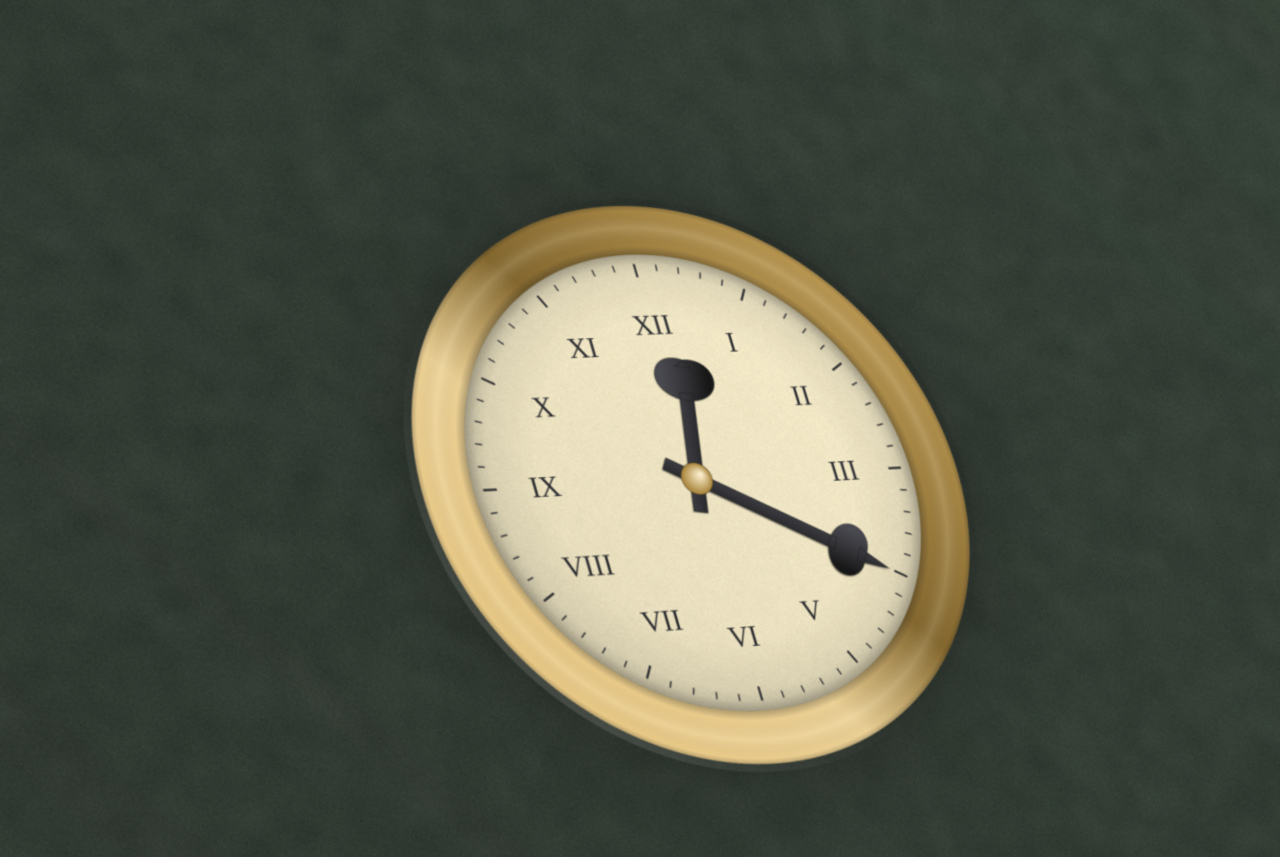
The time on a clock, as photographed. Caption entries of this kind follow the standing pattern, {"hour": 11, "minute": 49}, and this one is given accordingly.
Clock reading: {"hour": 12, "minute": 20}
